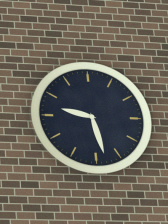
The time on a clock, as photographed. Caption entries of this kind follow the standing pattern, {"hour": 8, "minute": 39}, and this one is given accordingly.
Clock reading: {"hour": 9, "minute": 28}
